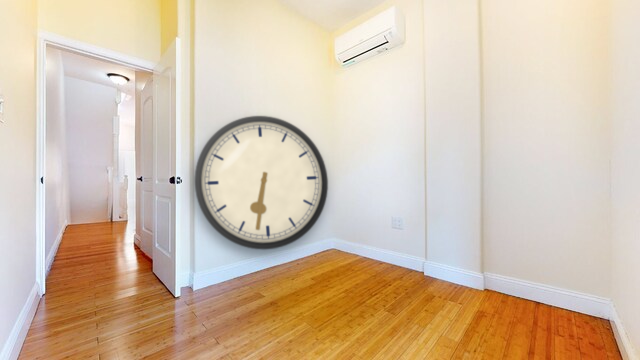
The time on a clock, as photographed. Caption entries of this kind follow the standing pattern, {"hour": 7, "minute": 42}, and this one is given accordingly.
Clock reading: {"hour": 6, "minute": 32}
